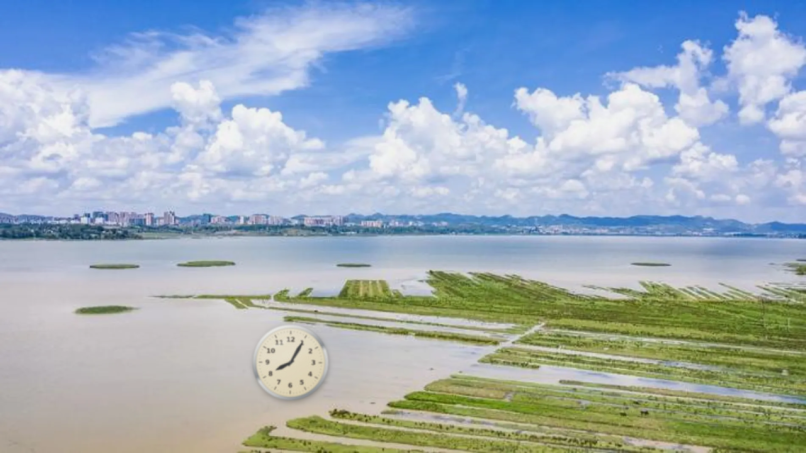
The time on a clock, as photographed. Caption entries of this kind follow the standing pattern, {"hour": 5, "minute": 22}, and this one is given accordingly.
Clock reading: {"hour": 8, "minute": 5}
